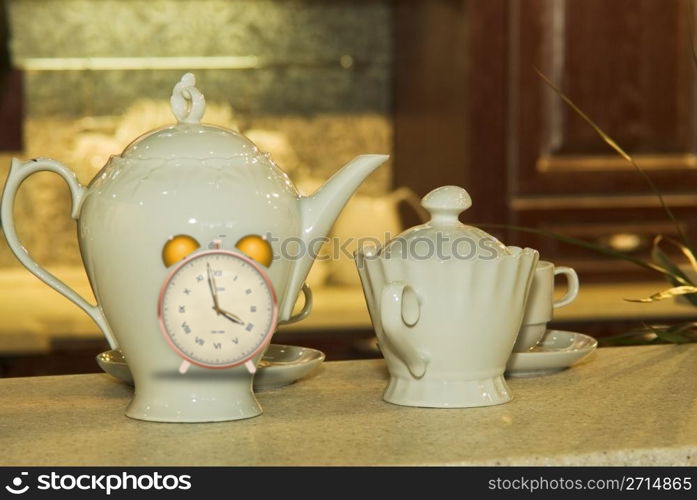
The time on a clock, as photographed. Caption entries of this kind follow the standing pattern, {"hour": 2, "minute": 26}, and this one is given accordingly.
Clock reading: {"hour": 3, "minute": 58}
